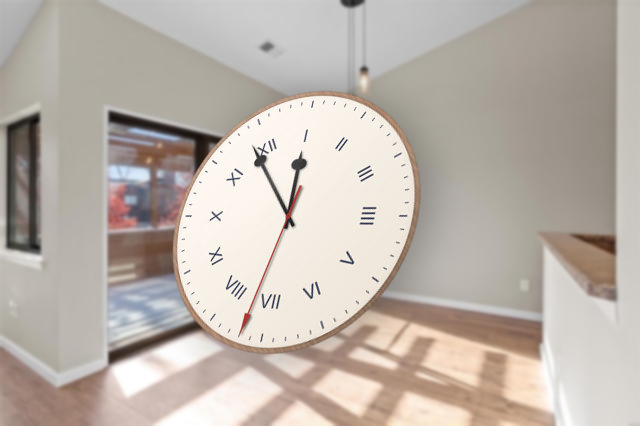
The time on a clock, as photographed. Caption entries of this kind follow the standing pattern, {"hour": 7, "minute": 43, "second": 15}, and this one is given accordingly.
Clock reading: {"hour": 12, "minute": 58, "second": 37}
